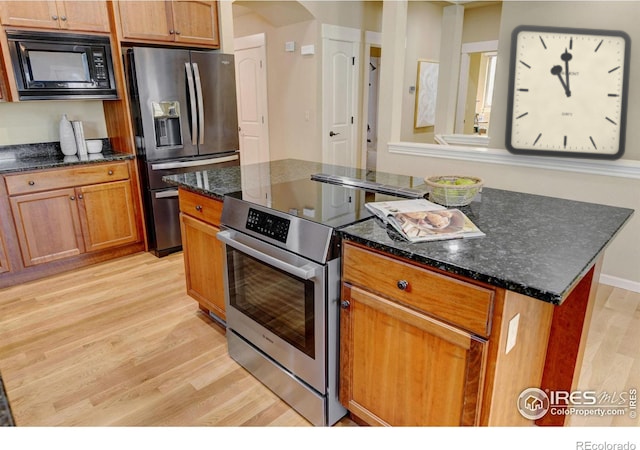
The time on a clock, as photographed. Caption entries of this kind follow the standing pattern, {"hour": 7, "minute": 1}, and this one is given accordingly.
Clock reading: {"hour": 10, "minute": 59}
